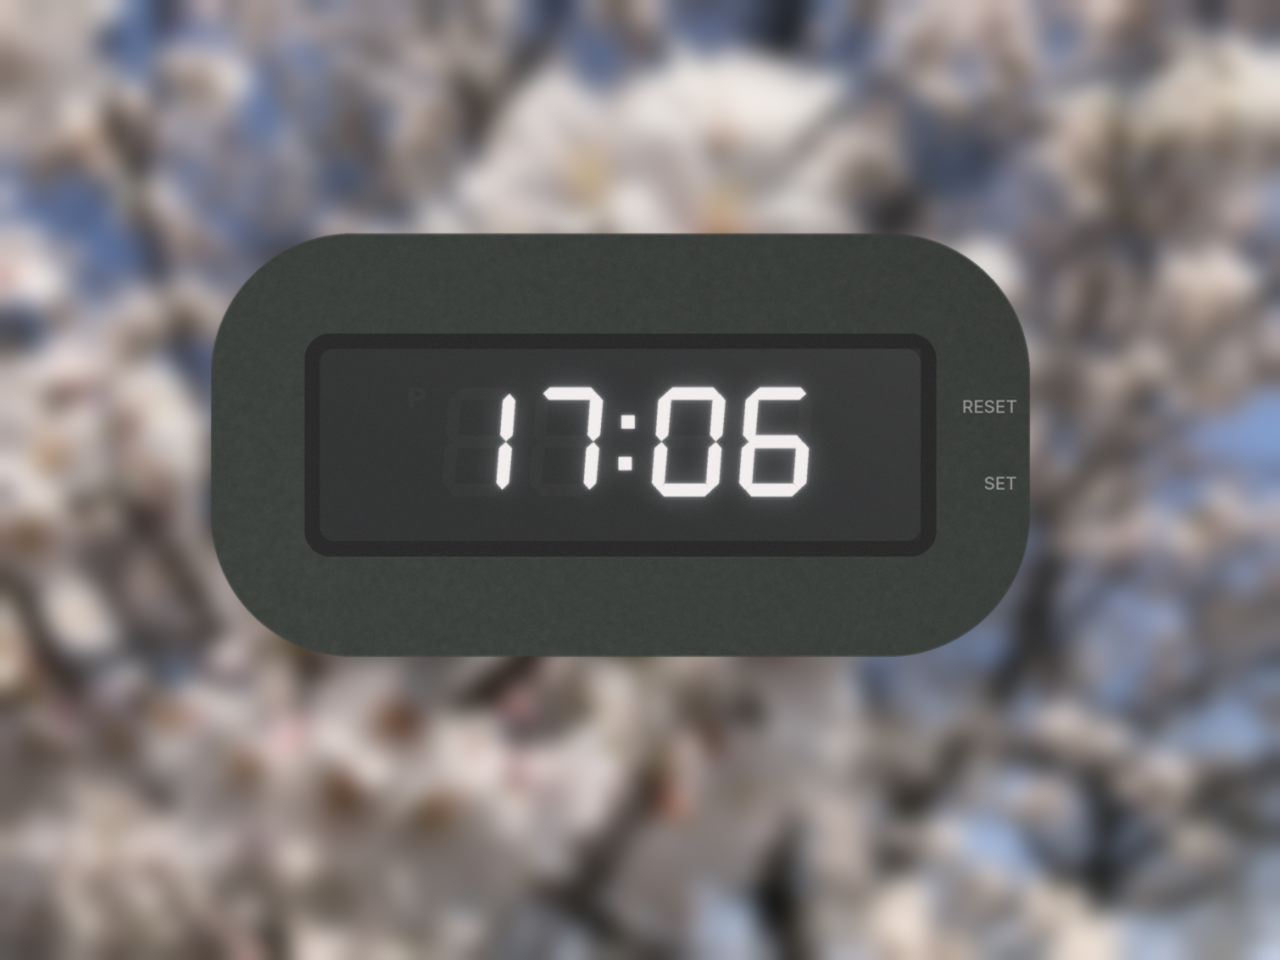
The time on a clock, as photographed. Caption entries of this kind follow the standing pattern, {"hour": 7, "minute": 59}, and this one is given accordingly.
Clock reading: {"hour": 17, "minute": 6}
